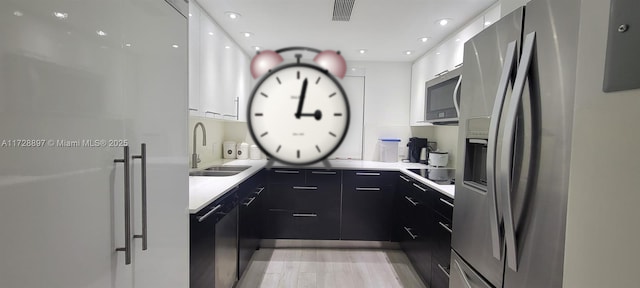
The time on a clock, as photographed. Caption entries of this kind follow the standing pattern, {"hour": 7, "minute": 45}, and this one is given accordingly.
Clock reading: {"hour": 3, "minute": 2}
